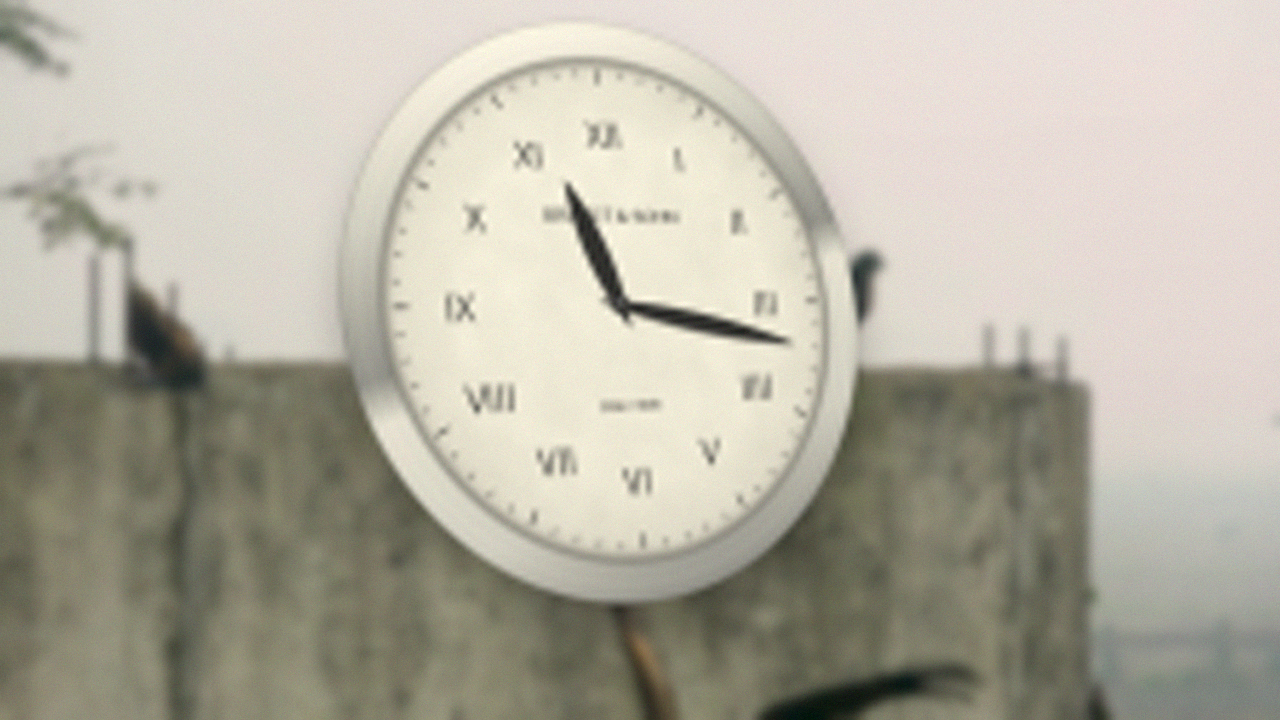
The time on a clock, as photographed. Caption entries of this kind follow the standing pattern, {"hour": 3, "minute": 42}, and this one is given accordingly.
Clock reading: {"hour": 11, "minute": 17}
